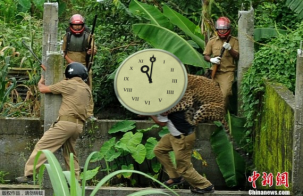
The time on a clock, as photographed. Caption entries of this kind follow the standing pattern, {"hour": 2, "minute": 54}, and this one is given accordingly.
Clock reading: {"hour": 11, "minute": 0}
